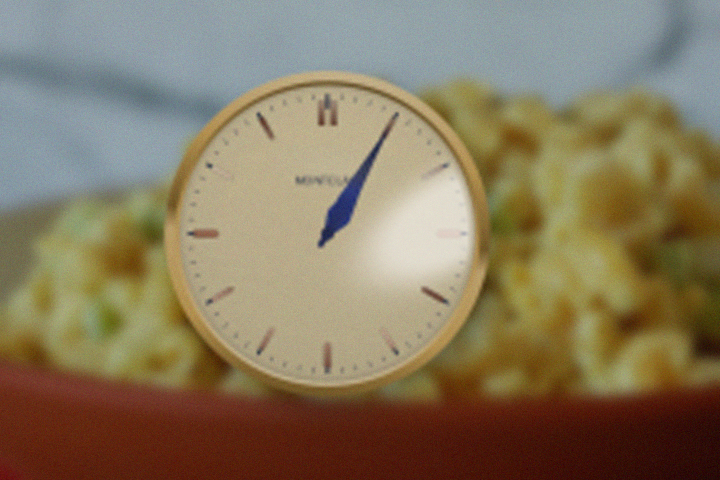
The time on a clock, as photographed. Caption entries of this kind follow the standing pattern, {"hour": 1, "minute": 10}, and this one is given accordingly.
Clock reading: {"hour": 1, "minute": 5}
